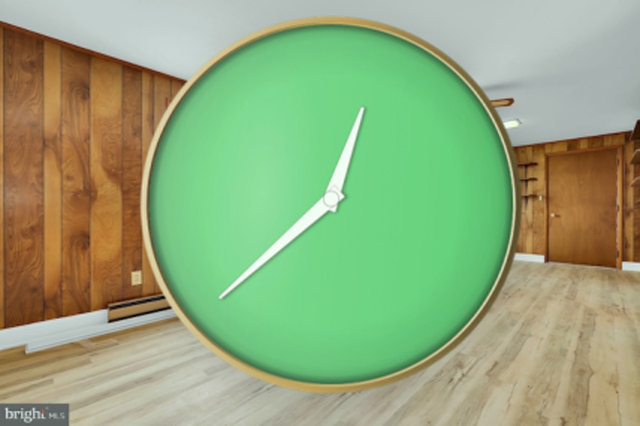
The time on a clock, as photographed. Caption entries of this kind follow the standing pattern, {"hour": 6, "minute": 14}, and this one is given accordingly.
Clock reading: {"hour": 12, "minute": 38}
